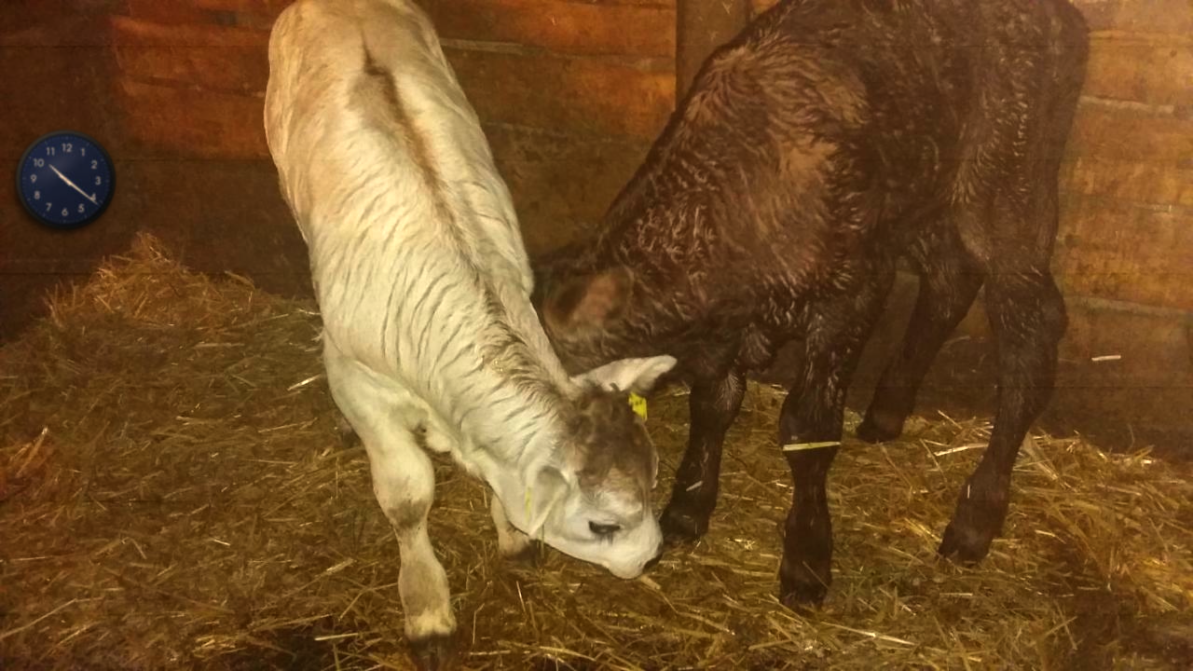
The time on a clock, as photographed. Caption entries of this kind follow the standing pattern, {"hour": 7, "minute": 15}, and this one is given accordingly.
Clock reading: {"hour": 10, "minute": 21}
